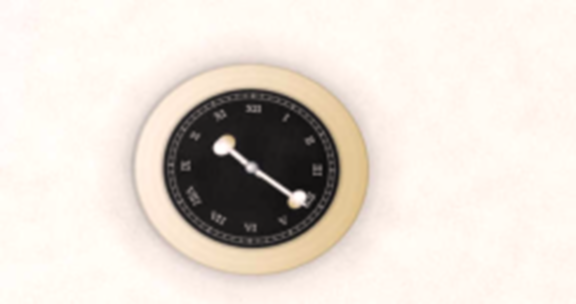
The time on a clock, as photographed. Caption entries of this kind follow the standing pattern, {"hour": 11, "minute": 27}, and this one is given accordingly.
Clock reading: {"hour": 10, "minute": 21}
